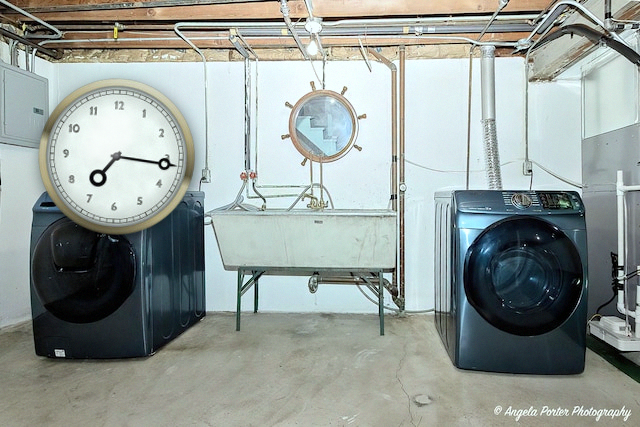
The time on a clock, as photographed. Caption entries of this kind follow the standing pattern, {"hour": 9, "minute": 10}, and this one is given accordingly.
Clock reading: {"hour": 7, "minute": 16}
